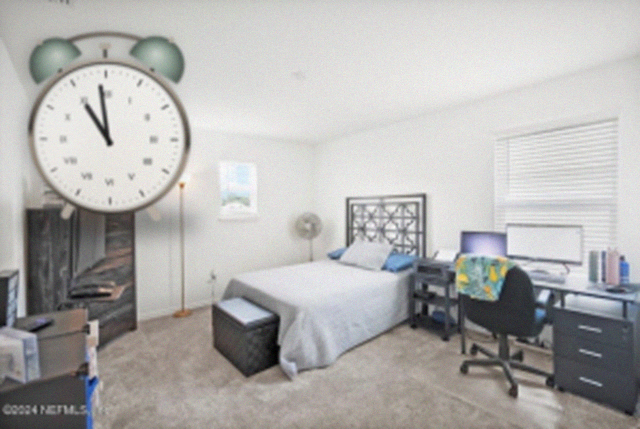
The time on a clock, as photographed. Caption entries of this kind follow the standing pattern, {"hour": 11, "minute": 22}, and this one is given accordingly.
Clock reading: {"hour": 10, "minute": 59}
